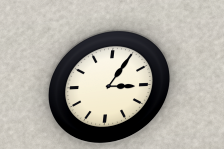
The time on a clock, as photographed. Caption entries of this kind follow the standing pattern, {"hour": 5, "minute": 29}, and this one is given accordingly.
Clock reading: {"hour": 3, "minute": 5}
